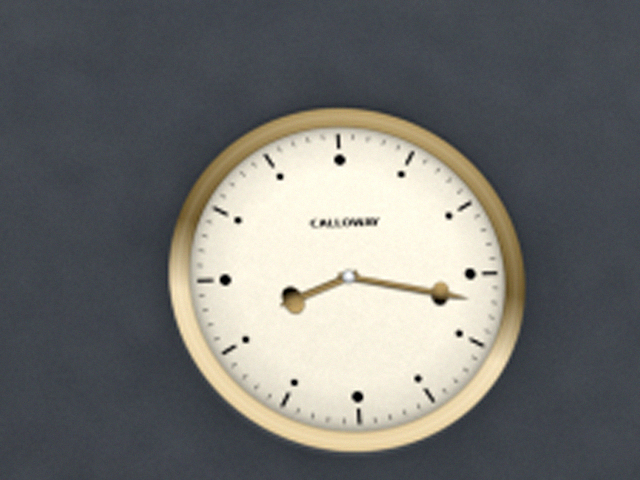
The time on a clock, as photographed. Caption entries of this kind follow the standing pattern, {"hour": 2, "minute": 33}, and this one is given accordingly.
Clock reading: {"hour": 8, "minute": 17}
